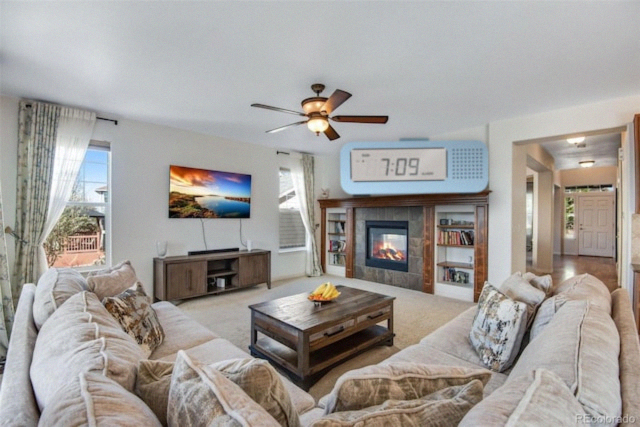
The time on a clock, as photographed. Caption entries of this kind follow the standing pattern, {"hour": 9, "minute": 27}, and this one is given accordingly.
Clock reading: {"hour": 7, "minute": 9}
